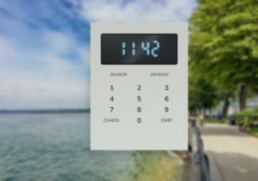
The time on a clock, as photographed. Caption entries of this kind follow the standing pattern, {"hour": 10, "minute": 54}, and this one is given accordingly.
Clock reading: {"hour": 11, "minute": 42}
